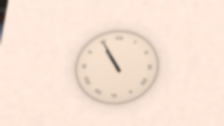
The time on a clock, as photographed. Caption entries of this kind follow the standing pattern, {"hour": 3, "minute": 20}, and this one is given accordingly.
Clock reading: {"hour": 10, "minute": 55}
